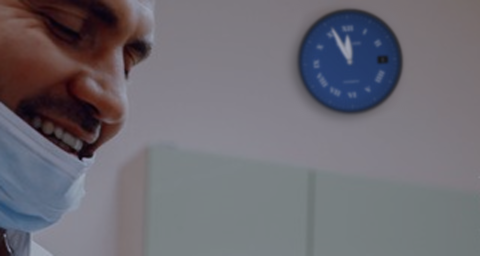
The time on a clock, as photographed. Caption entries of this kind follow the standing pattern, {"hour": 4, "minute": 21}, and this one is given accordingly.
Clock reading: {"hour": 11, "minute": 56}
